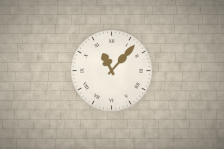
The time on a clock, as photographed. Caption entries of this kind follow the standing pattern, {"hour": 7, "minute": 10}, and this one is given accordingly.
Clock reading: {"hour": 11, "minute": 7}
